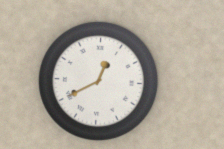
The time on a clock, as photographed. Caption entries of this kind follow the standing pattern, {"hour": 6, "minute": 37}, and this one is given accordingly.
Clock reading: {"hour": 12, "minute": 40}
